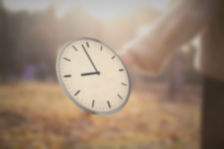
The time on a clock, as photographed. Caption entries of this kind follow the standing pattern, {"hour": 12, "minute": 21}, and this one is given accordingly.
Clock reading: {"hour": 8, "minute": 58}
